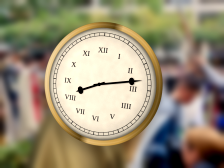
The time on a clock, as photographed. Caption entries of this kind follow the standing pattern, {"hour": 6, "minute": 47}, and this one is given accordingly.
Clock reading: {"hour": 8, "minute": 13}
